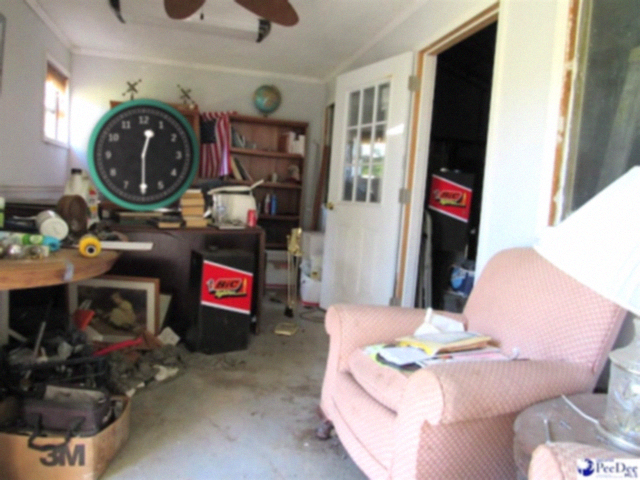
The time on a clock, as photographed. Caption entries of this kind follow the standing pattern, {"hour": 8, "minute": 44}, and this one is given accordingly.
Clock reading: {"hour": 12, "minute": 30}
